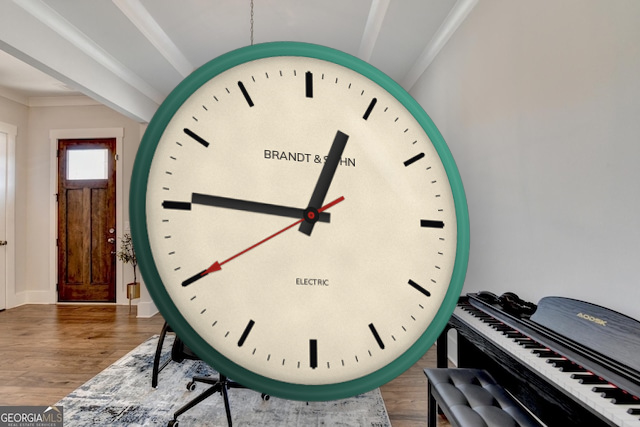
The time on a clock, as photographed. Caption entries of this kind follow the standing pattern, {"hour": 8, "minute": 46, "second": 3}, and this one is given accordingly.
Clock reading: {"hour": 12, "minute": 45, "second": 40}
